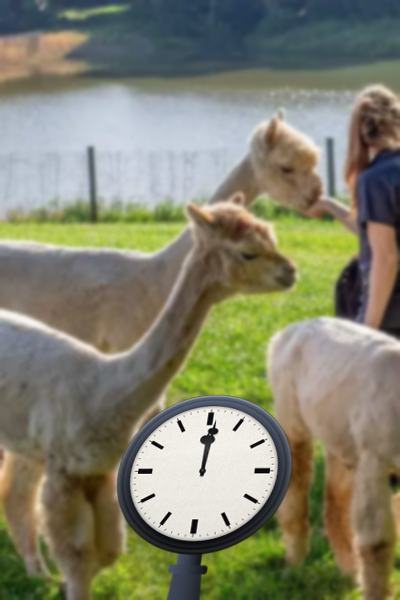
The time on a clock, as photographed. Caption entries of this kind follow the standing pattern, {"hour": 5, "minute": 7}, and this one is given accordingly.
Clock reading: {"hour": 12, "minute": 1}
